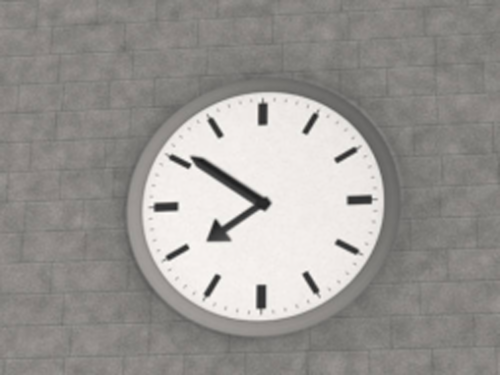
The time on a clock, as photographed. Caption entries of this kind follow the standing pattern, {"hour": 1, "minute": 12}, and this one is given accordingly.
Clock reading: {"hour": 7, "minute": 51}
